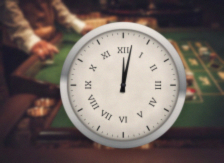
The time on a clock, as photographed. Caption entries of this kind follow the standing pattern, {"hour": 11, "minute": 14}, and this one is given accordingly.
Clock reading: {"hour": 12, "minute": 2}
